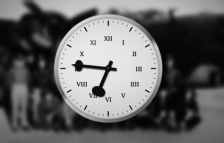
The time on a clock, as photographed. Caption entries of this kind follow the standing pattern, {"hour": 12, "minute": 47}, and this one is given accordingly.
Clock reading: {"hour": 6, "minute": 46}
